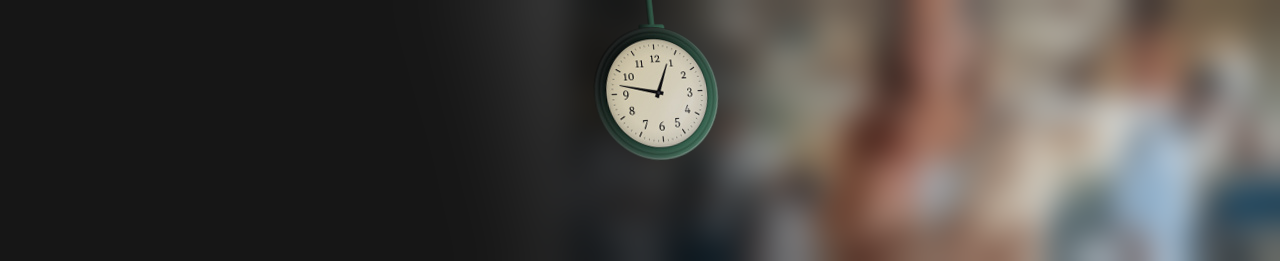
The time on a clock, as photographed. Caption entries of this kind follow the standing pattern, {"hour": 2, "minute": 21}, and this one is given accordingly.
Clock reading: {"hour": 12, "minute": 47}
